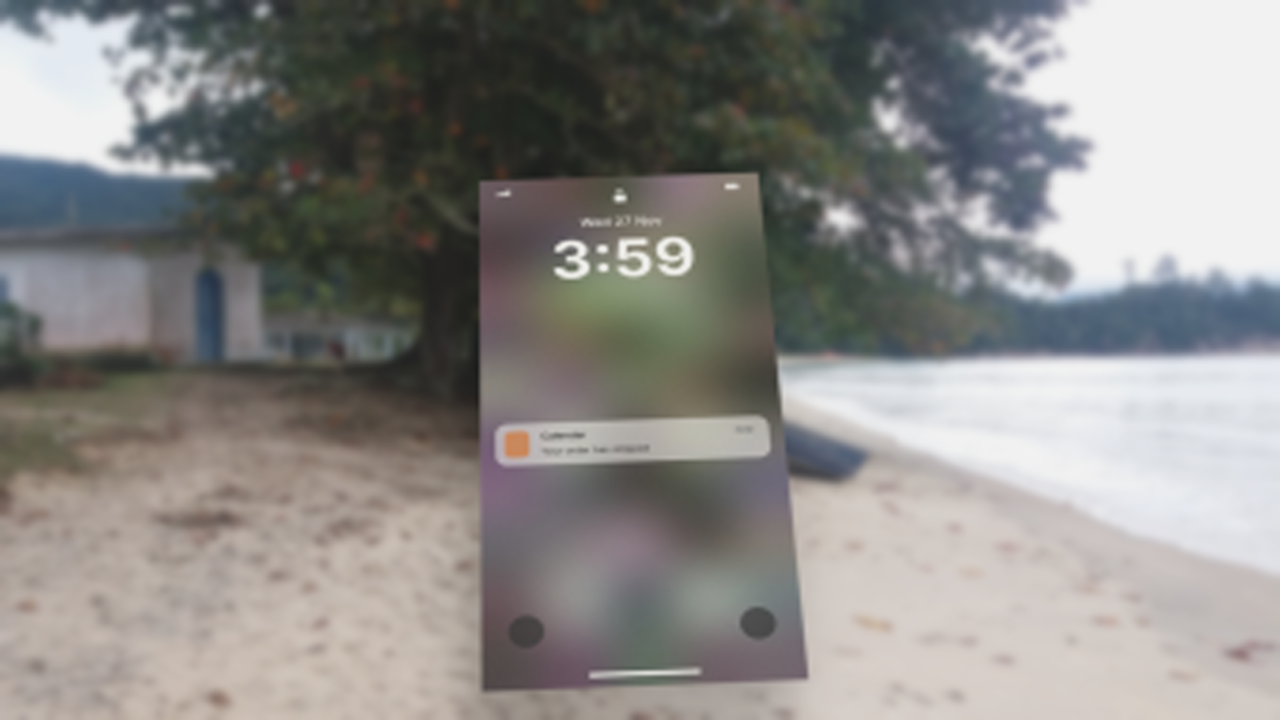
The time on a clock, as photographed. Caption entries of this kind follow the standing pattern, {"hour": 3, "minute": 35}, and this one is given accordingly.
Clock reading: {"hour": 3, "minute": 59}
